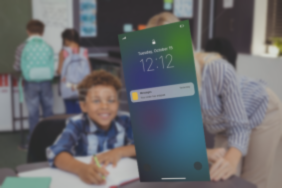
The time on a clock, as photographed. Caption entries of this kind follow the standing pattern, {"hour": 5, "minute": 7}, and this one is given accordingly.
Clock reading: {"hour": 12, "minute": 12}
